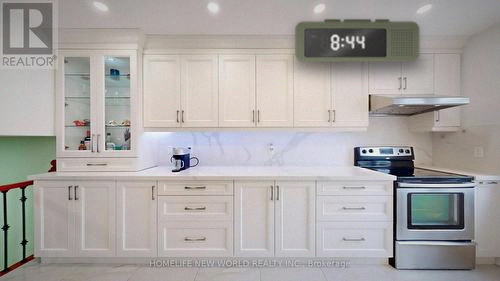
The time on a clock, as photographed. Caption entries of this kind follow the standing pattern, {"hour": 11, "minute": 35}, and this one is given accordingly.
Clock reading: {"hour": 8, "minute": 44}
